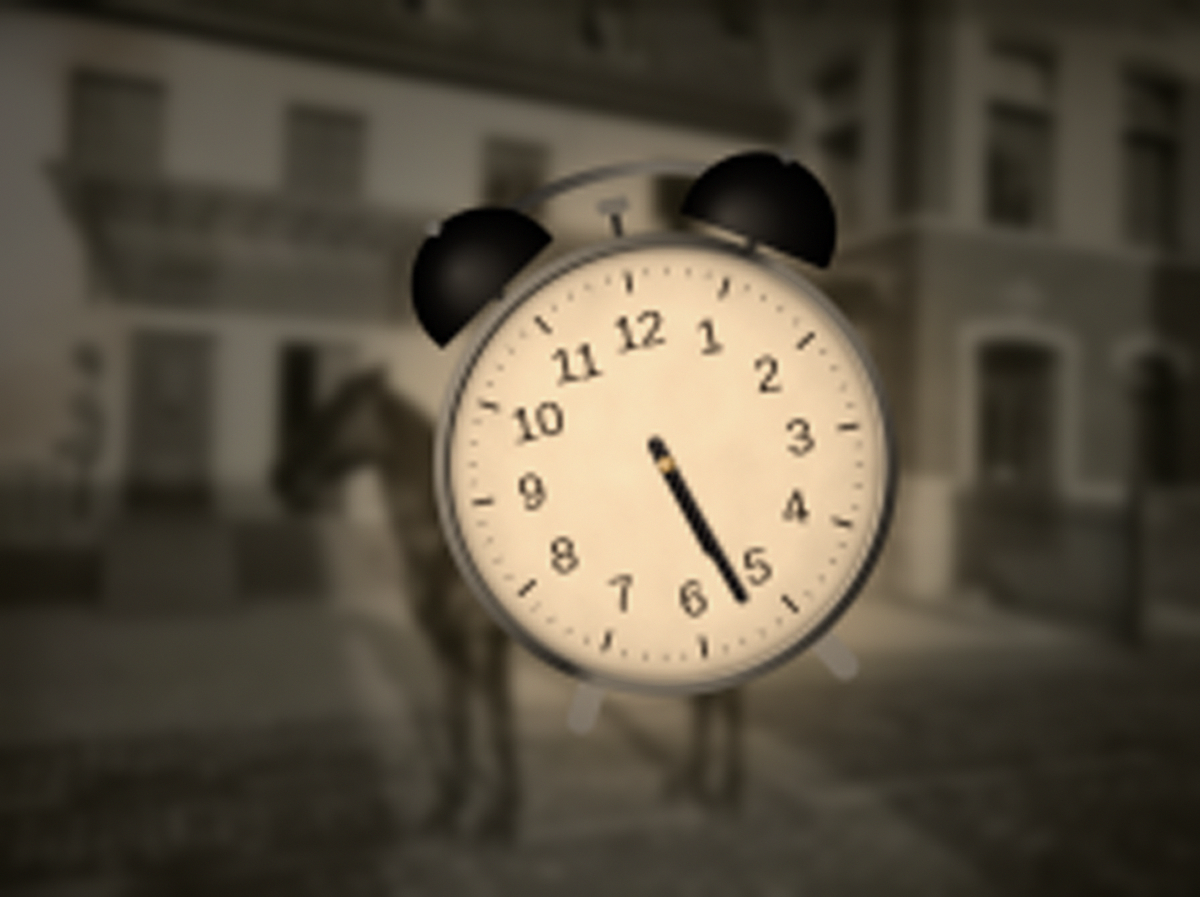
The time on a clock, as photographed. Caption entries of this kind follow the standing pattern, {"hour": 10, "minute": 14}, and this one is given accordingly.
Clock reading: {"hour": 5, "minute": 27}
